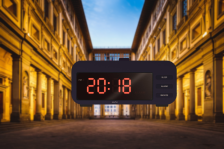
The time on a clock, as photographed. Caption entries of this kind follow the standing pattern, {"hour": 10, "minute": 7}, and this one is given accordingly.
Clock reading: {"hour": 20, "minute": 18}
